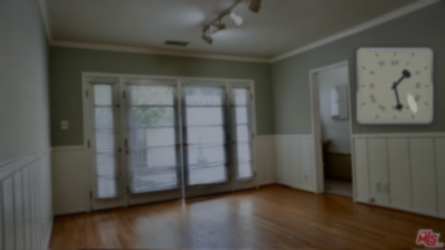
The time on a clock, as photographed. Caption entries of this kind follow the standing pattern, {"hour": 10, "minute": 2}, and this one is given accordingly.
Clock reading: {"hour": 1, "minute": 28}
